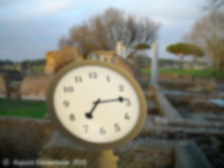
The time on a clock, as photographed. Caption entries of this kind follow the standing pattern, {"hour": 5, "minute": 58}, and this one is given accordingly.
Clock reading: {"hour": 7, "minute": 14}
